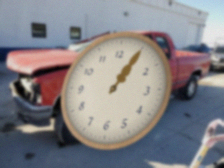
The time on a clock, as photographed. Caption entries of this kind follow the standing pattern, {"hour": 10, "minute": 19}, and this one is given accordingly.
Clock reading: {"hour": 1, "minute": 5}
